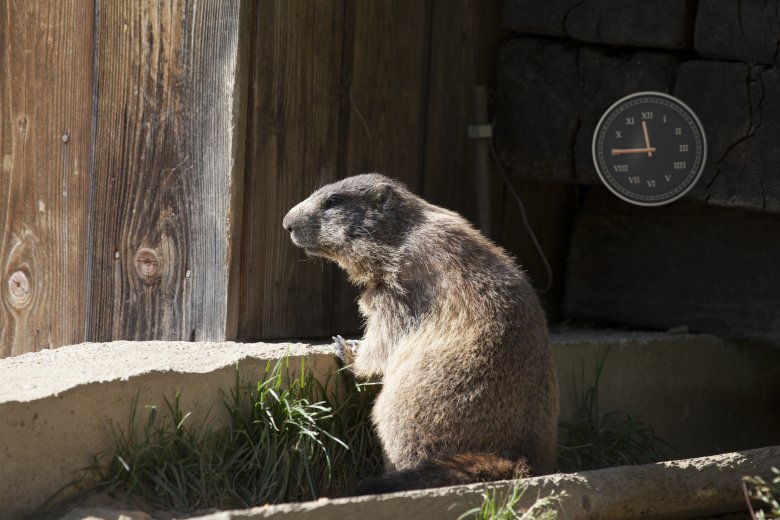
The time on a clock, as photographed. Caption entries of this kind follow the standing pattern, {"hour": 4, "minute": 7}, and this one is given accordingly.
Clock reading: {"hour": 11, "minute": 45}
